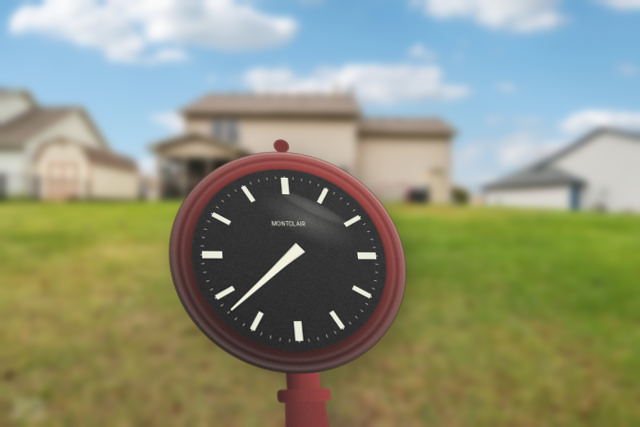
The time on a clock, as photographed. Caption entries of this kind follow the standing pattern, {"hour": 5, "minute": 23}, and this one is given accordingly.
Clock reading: {"hour": 7, "minute": 38}
